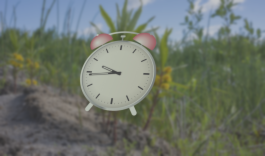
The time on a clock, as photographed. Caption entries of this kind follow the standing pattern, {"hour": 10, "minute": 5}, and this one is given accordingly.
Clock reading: {"hour": 9, "minute": 44}
